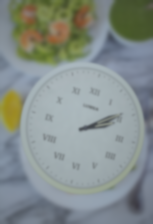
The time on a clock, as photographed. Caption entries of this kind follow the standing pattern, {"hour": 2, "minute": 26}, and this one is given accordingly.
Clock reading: {"hour": 2, "minute": 9}
